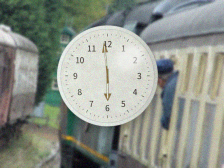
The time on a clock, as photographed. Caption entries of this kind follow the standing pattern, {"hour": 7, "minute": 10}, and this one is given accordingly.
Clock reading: {"hour": 5, "minute": 59}
